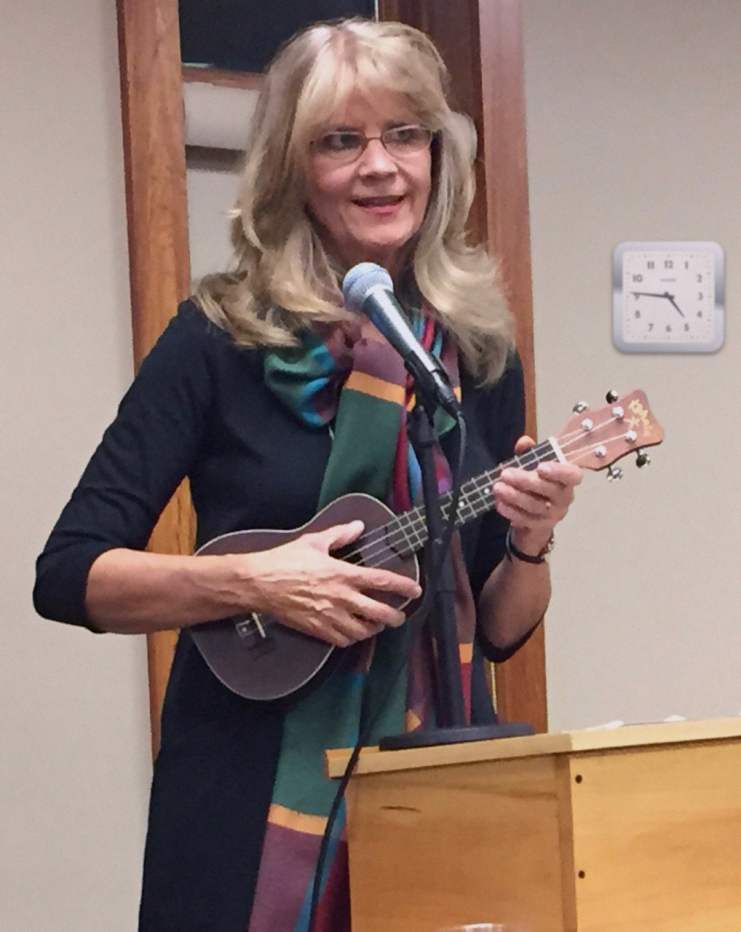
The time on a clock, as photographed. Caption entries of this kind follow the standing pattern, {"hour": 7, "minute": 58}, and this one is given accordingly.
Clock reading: {"hour": 4, "minute": 46}
